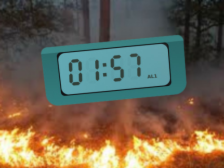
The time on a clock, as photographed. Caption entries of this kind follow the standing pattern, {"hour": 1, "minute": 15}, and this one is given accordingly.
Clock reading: {"hour": 1, "minute": 57}
